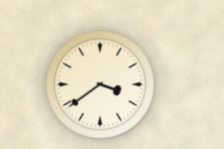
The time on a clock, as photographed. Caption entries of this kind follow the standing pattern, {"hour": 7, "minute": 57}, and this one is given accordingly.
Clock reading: {"hour": 3, "minute": 39}
